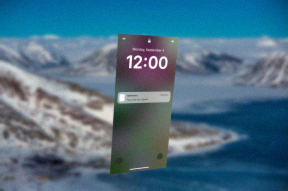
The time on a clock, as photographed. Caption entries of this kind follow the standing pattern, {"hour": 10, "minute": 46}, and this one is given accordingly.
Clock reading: {"hour": 12, "minute": 0}
